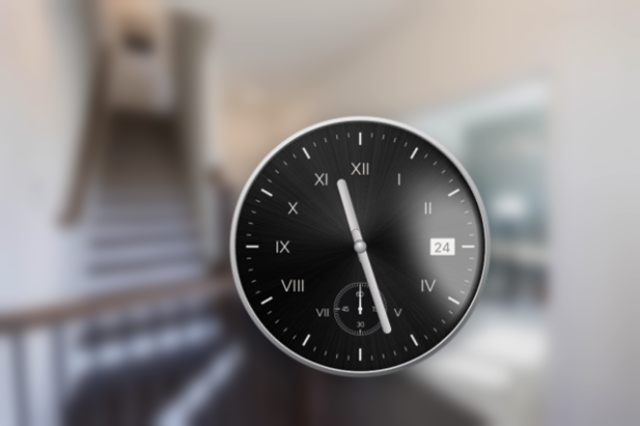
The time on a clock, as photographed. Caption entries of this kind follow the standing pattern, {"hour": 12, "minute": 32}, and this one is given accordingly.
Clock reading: {"hour": 11, "minute": 27}
